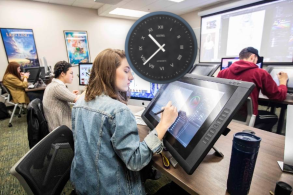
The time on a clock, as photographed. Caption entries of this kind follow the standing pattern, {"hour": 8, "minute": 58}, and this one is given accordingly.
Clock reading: {"hour": 10, "minute": 38}
